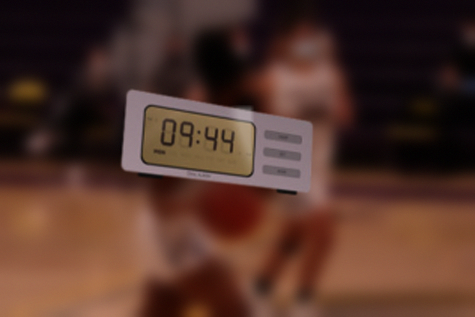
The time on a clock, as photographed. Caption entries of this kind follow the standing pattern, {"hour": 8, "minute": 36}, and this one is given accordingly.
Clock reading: {"hour": 9, "minute": 44}
